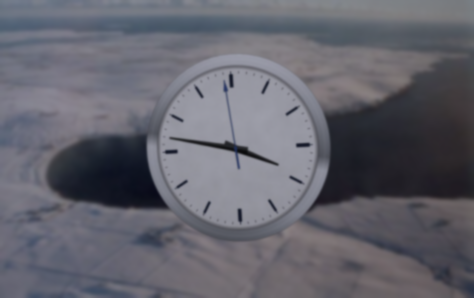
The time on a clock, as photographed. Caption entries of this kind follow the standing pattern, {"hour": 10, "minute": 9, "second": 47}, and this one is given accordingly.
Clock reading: {"hour": 3, "minute": 46, "second": 59}
